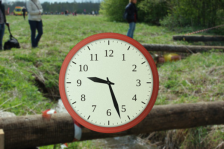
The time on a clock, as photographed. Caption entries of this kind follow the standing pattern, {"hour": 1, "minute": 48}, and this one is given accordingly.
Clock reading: {"hour": 9, "minute": 27}
